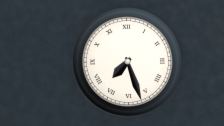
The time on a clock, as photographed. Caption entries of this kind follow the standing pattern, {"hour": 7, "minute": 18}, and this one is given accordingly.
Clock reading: {"hour": 7, "minute": 27}
